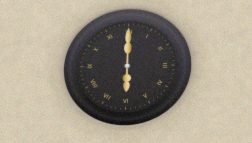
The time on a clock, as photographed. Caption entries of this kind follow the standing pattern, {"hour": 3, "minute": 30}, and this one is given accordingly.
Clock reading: {"hour": 6, "minute": 0}
